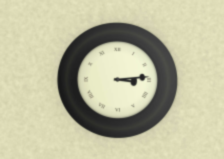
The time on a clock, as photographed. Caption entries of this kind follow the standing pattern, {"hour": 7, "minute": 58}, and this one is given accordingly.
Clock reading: {"hour": 3, "minute": 14}
